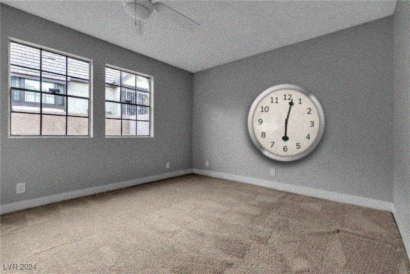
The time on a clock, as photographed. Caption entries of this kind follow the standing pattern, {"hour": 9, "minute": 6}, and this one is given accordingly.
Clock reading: {"hour": 6, "minute": 2}
